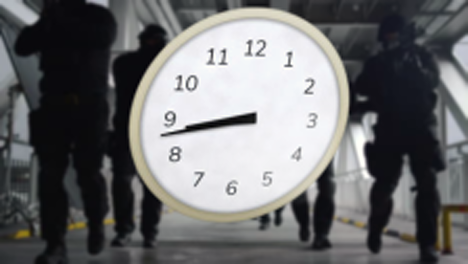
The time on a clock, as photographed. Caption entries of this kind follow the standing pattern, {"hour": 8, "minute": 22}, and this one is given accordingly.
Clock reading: {"hour": 8, "minute": 43}
